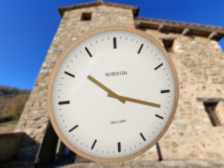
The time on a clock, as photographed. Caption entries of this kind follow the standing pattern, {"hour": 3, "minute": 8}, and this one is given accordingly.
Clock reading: {"hour": 10, "minute": 18}
